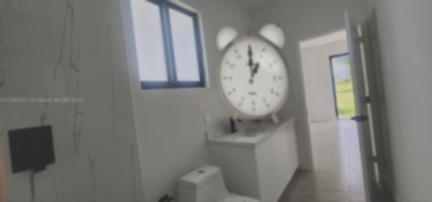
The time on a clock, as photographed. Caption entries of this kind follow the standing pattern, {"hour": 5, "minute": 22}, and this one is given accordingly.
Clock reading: {"hour": 1, "minute": 0}
